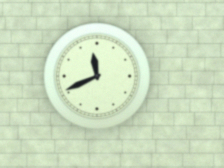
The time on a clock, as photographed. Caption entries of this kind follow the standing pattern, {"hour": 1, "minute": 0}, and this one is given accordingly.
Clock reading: {"hour": 11, "minute": 41}
